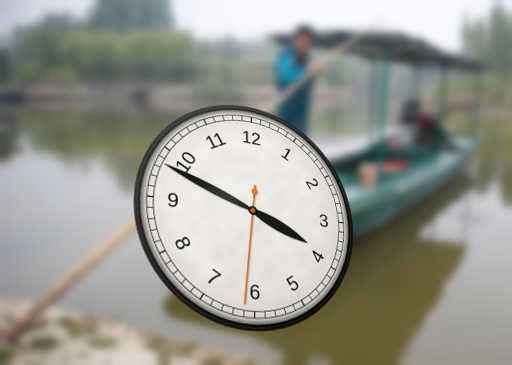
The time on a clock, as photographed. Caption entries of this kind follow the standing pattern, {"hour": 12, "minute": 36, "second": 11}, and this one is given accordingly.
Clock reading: {"hour": 3, "minute": 48, "second": 31}
